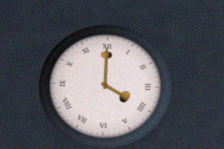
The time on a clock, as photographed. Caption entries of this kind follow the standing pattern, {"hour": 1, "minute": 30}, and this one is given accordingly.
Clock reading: {"hour": 4, "minute": 0}
